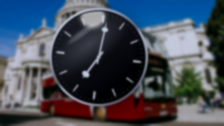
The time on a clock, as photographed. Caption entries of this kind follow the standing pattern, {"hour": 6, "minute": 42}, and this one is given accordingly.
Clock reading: {"hour": 7, "minute": 1}
